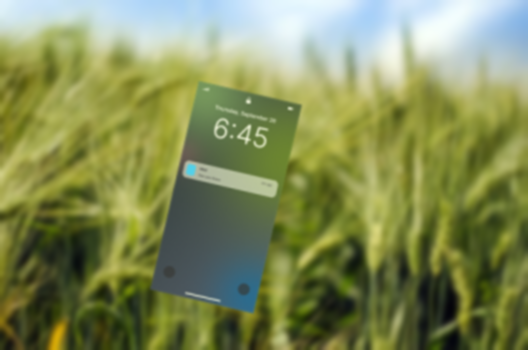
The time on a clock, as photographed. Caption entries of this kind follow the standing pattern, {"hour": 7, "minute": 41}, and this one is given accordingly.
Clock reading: {"hour": 6, "minute": 45}
